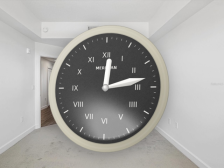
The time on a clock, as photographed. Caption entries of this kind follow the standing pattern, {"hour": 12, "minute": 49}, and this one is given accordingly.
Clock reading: {"hour": 12, "minute": 13}
